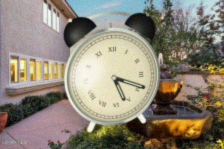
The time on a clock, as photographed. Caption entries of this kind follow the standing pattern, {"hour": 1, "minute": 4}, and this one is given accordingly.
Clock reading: {"hour": 5, "minute": 19}
